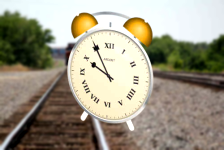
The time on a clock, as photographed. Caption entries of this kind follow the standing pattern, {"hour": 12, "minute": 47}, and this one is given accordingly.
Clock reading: {"hour": 9, "minute": 55}
